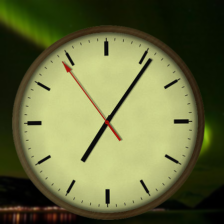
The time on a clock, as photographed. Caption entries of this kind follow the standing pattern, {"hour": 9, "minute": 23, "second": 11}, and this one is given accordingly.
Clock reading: {"hour": 7, "minute": 5, "second": 54}
